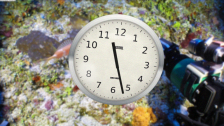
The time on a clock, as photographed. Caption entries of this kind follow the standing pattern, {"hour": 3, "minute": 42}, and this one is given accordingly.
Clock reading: {"hour": 11, "minute": 27}
